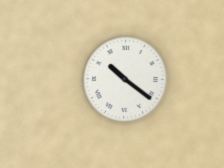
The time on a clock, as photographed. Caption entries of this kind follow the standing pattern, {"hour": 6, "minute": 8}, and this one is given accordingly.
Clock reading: {"hour": 10, "minute": 21}
